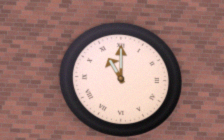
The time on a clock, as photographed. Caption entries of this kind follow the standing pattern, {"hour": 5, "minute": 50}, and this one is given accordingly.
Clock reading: {"hour": 11, "minute": 0}
